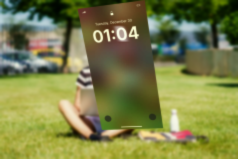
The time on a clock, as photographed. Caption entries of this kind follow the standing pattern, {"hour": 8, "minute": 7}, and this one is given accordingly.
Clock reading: {"hour": 1, "minute": 4}
